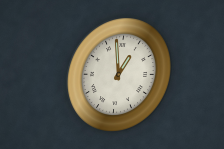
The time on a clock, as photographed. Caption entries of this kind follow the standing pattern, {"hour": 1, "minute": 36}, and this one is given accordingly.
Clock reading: {"hour": 12, "minute": 58}
